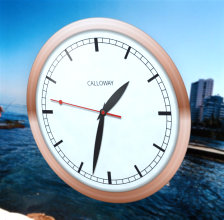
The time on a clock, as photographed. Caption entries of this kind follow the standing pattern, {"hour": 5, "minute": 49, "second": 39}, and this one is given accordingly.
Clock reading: {"hour": 1, "minute": 32, "second": 47}
